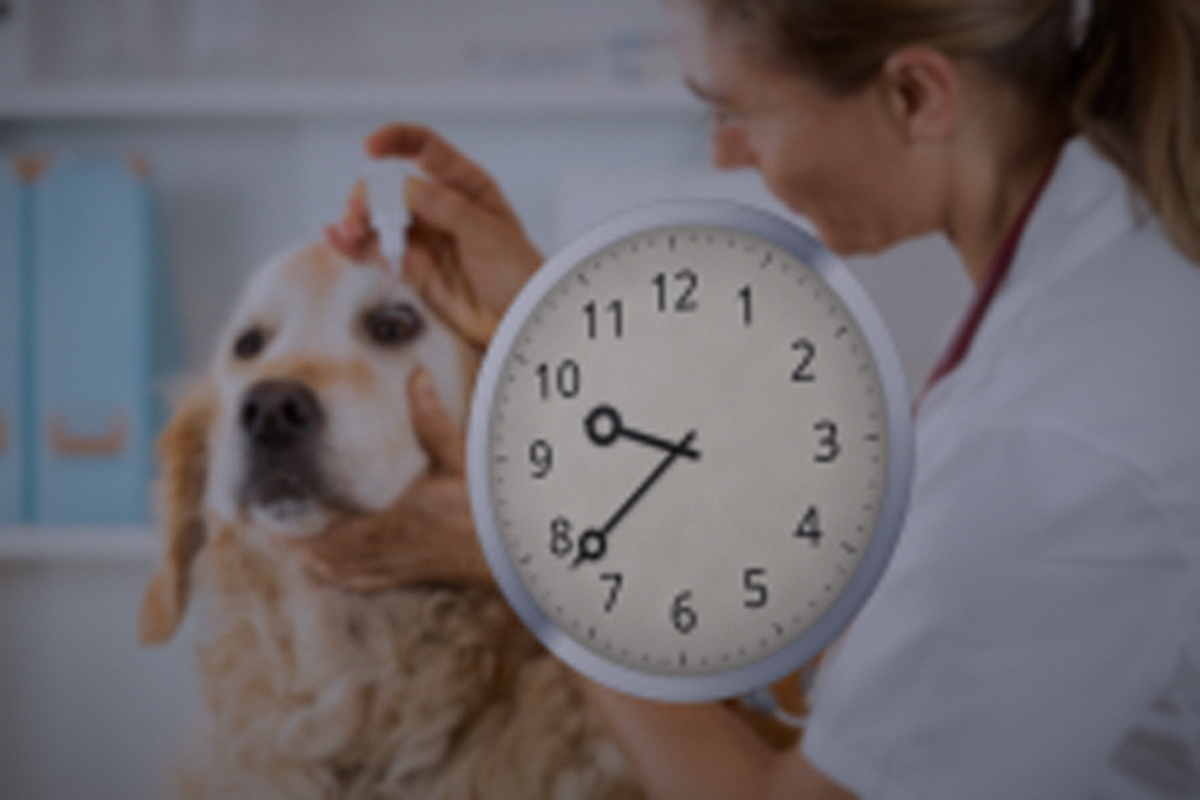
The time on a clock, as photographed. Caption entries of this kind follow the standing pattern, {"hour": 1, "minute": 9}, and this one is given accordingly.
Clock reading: {"hour": 9, "minute": 38}
